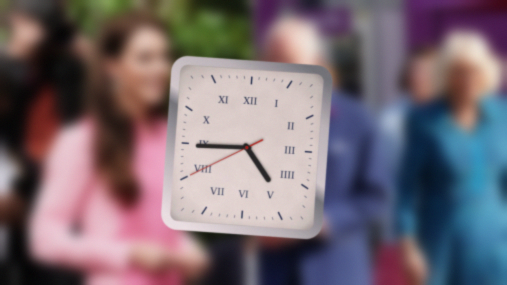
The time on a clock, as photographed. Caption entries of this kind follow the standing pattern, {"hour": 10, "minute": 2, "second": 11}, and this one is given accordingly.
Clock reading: {"hour": 4, "minute": 44, "second": 40}
